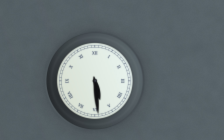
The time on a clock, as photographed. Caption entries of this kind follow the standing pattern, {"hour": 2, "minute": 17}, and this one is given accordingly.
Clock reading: {"hour": 5, "minute": 29}
